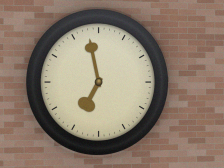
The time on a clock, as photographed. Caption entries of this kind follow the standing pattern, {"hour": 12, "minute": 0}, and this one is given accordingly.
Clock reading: {"hour": 6, "minute": 58}
